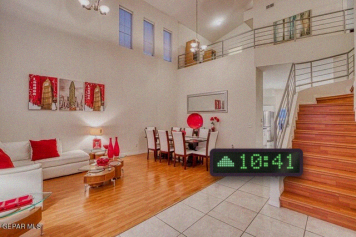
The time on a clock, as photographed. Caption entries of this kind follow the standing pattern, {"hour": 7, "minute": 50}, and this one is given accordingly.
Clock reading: {"hour": 10, "minute": 41}
